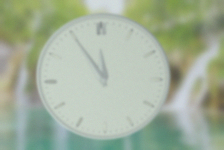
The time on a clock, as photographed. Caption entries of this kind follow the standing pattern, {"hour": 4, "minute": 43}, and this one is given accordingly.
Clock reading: {"hour": 11, "minute": 55}
